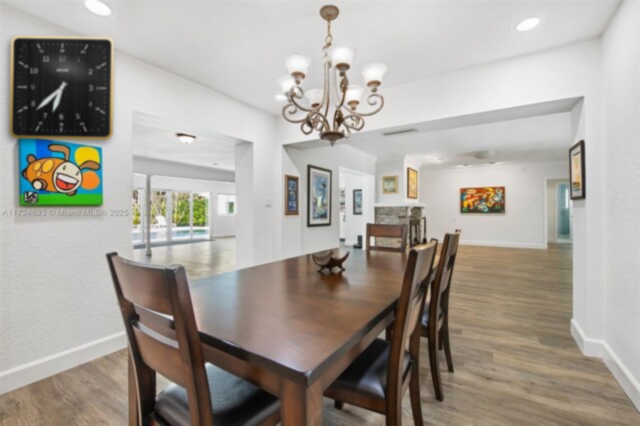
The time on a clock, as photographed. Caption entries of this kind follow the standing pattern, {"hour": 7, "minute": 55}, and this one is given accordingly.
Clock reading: {"hour": 6, "minute": 38}
